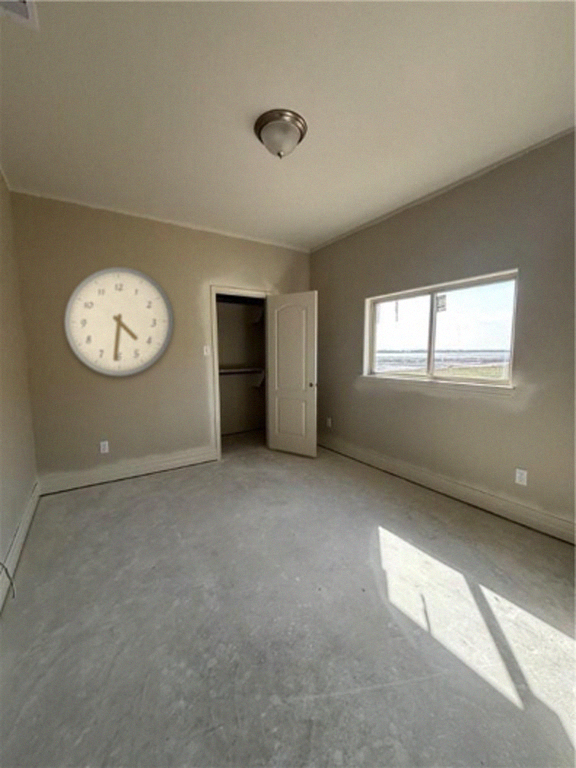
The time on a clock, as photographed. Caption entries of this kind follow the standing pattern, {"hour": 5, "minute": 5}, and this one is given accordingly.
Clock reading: {"hour": 4, "minute": 31}
